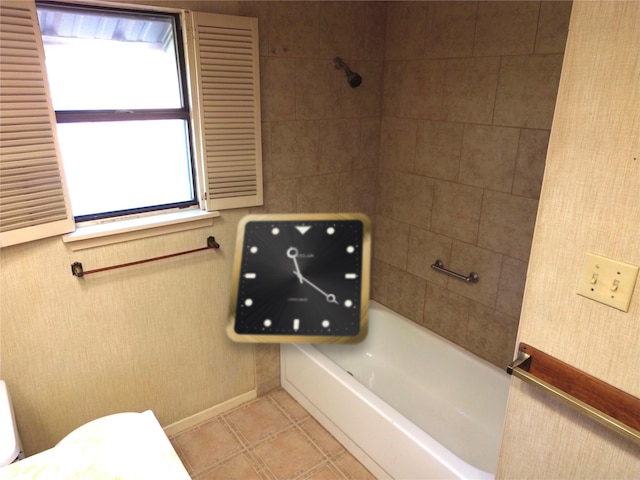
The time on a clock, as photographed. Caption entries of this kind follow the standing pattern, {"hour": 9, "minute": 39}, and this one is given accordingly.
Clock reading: {"hour": 11, "minute": 21}
